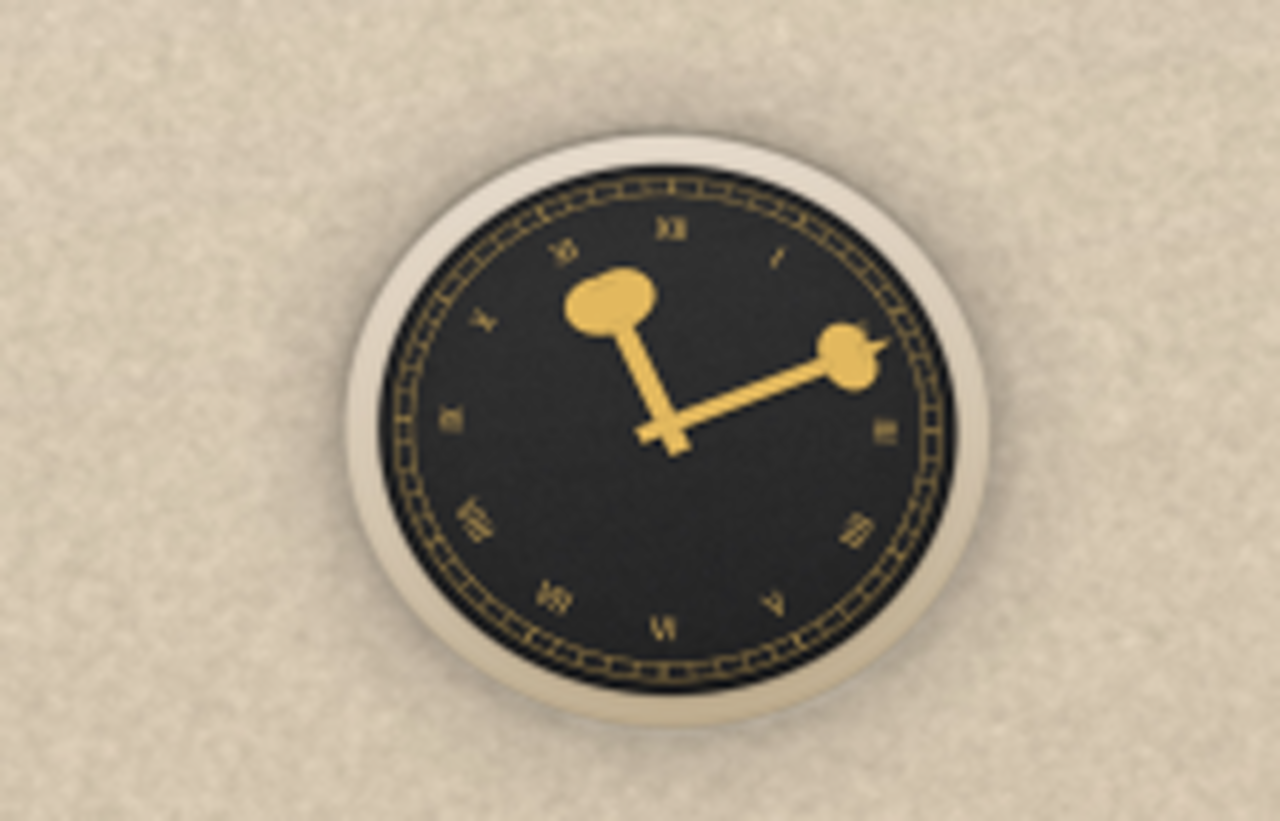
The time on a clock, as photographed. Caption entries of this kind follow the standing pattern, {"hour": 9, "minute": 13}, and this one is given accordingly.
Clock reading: {"hour": 11, "minute": 11}
